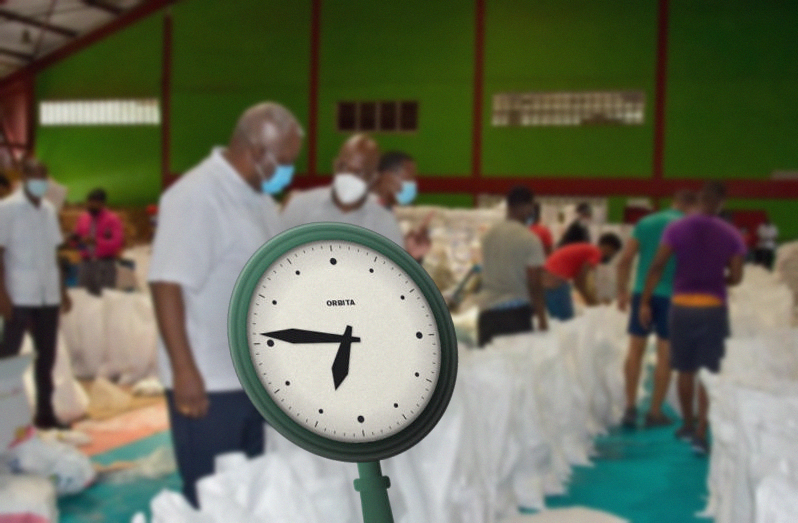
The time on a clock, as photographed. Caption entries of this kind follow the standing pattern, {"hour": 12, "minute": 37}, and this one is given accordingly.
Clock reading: {"hour": 6, "minute": 46}
